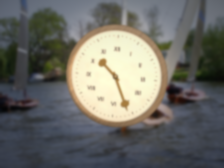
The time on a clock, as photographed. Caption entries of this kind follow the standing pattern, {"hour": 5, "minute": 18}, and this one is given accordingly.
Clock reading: {"hour": 10, "minute": 26}
